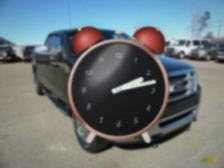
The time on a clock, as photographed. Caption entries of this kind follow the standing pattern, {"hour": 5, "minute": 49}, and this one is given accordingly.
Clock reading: {"hour": 2, "minute": 13}
